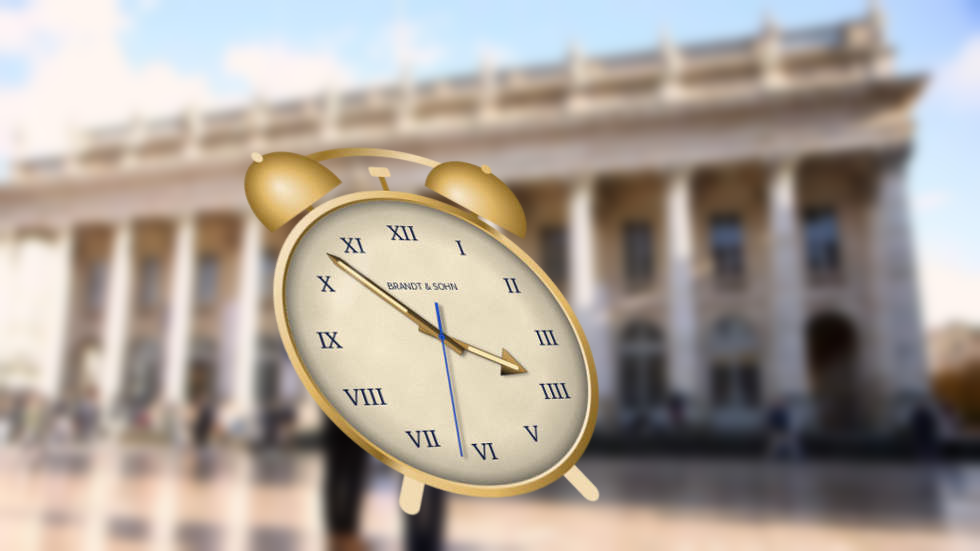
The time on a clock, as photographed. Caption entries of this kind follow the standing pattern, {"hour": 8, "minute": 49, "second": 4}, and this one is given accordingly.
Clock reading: {"hour": 3, "minute": 52, "second": 32}
